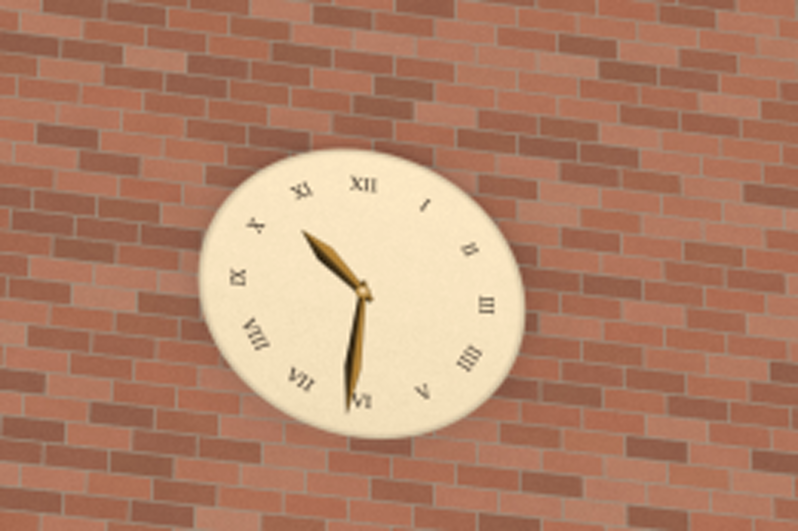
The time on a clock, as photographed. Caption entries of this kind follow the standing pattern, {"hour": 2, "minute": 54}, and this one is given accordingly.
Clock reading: {"hour": 10, "minute": 31}
